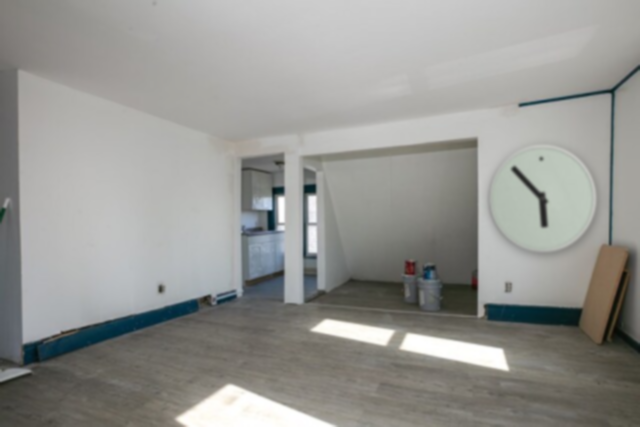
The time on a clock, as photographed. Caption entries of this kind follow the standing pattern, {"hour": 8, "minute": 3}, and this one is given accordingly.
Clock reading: {"hour": 5, "minute": 53}
